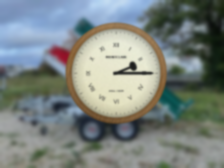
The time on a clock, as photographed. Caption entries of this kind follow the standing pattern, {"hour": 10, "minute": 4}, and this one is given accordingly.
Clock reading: {"hour": 2, "minute": 15}
